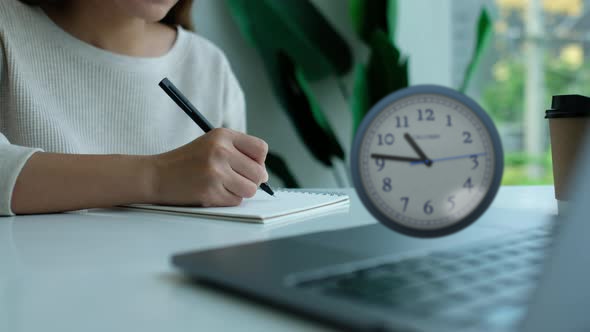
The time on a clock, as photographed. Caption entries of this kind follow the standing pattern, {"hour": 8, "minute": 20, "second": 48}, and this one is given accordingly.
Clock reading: {"hour": 10, "minute": 46, "second": 14}
